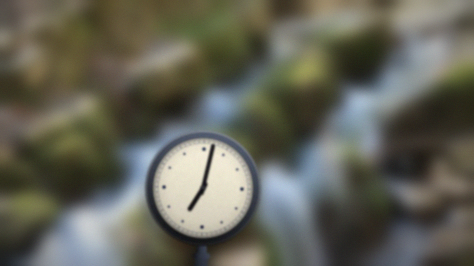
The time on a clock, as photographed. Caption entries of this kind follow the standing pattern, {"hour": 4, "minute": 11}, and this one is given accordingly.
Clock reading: {"hour": 7, "minute": 2}
